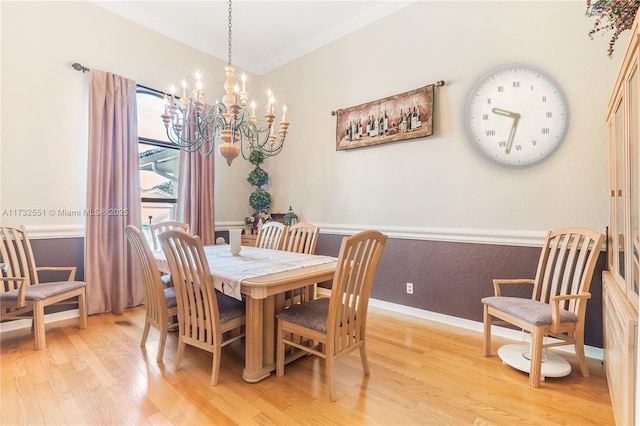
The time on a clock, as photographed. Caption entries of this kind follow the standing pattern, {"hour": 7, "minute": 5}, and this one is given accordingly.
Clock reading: {"hour": 9, "minute": 33}
